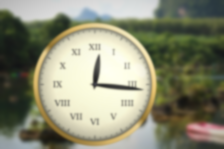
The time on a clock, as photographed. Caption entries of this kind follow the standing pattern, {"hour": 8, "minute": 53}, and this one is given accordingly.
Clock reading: {"hour": 12, "minute": 16}
